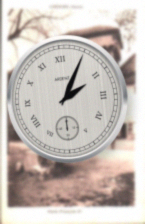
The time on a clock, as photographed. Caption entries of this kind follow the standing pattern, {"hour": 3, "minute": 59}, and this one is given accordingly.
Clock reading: {"hour": 2, "minute": 5}
